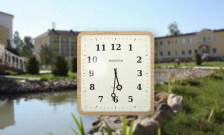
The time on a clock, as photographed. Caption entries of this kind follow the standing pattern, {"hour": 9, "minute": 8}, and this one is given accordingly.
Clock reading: {"hour": 5, "minute": 31}
